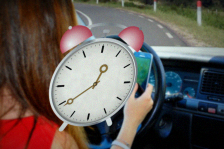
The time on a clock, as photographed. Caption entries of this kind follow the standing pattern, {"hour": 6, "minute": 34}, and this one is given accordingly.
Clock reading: {"hour": 12, "minute": 39}
